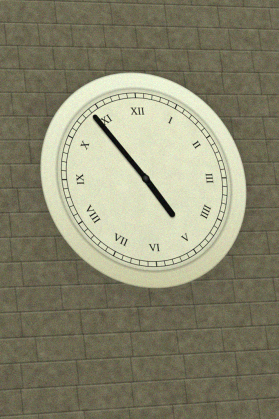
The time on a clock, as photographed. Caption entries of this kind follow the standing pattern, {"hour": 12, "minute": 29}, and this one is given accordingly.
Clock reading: {"hour": 4, "minute": 54}
